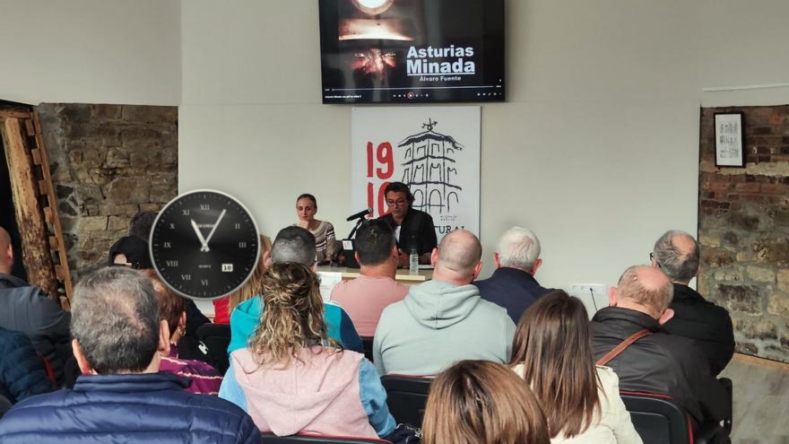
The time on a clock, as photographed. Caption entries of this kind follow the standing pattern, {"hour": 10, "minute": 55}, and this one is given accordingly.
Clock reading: {"hour": 11, "minute": 5}
